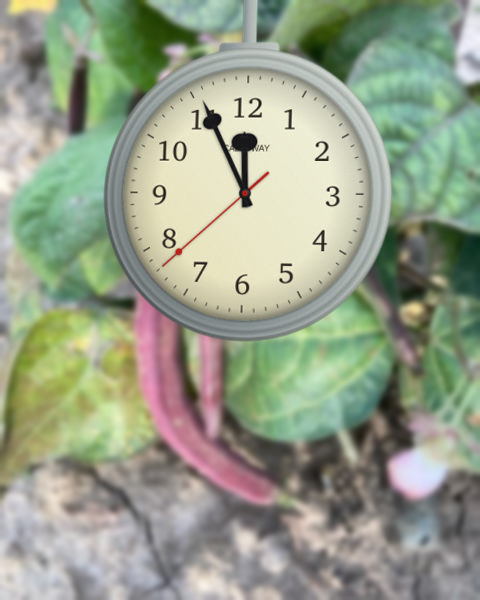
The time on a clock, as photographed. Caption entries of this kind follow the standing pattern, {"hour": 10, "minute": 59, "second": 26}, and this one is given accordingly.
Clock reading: {"hour": 11, "minute": 55, "second": 38}
